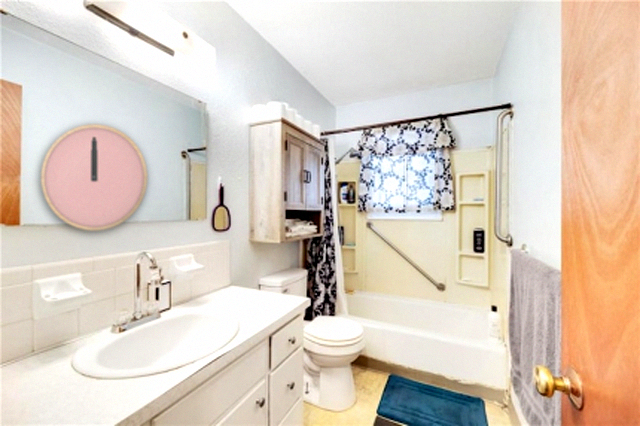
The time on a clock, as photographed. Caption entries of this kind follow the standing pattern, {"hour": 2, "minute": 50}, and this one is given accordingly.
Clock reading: {"hour": 12, "minute": 0}
